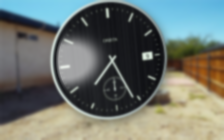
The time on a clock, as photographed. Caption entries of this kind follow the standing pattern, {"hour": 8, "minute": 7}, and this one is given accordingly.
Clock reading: {"hour": 7, "minute": 26}
